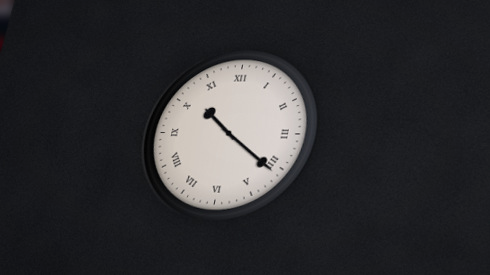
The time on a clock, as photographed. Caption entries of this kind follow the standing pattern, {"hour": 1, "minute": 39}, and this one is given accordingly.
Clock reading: {"hour": 10, "minute": 21}
